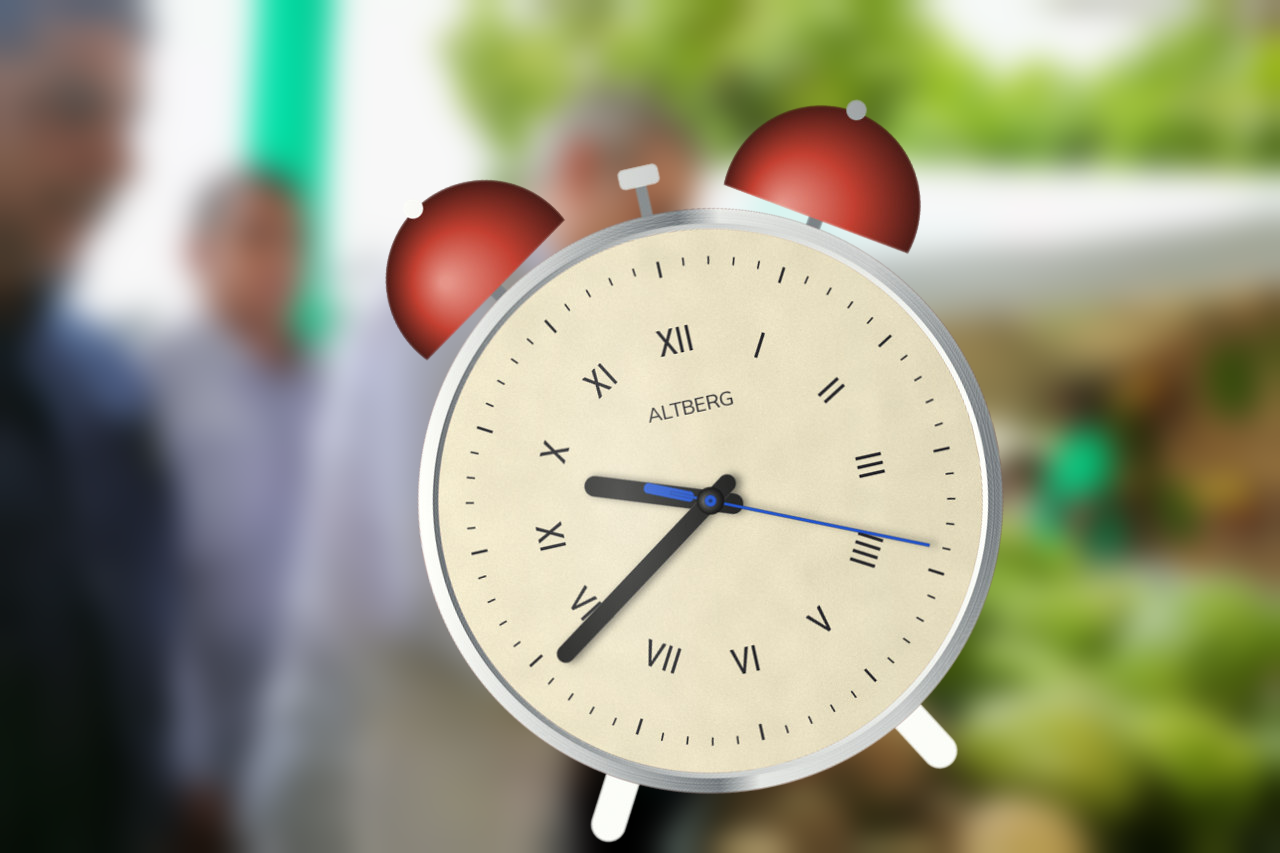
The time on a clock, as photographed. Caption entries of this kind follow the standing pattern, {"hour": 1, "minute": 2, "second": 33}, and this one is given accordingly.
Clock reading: {"hour": 9, "minute": 39, "second": 19}
